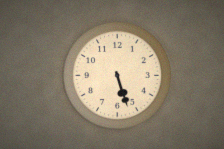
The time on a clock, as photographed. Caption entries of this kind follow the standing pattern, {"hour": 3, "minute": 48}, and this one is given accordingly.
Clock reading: {"hour": 5, "minute": 27}
